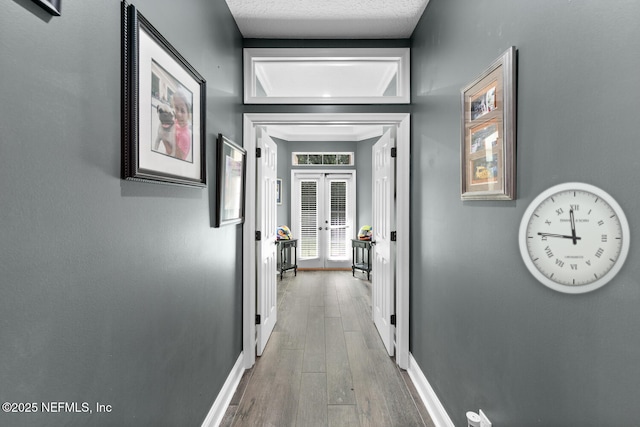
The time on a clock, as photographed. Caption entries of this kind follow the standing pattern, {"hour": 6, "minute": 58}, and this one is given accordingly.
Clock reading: {"hour": 11, "minute": 46}
